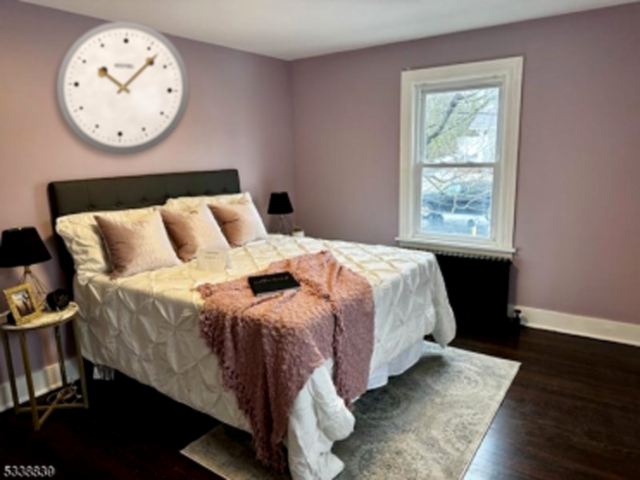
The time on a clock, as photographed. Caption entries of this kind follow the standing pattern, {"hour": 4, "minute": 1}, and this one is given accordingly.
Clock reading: {"hour": 10, "minute": 7}
